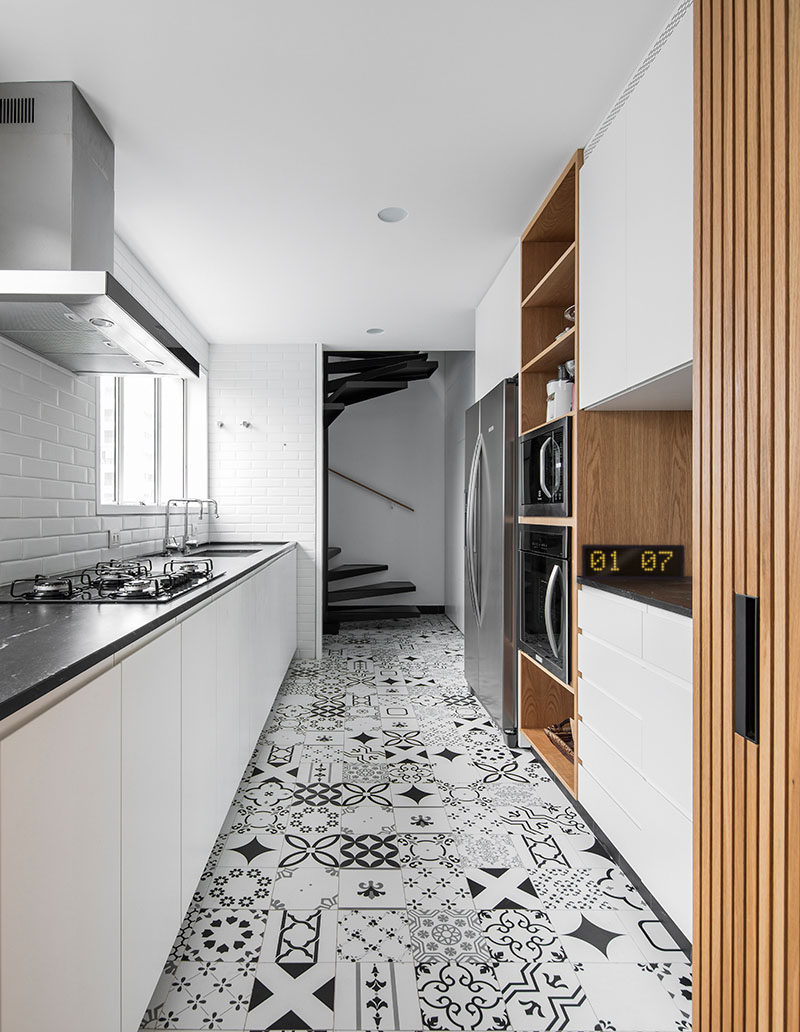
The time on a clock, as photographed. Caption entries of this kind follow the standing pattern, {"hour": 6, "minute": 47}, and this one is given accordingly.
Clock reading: {"hour": 1, "minute": 7}
